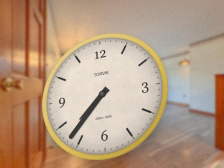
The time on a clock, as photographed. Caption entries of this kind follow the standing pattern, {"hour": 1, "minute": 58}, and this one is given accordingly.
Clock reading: {"hour": 7, "minute": 37}
